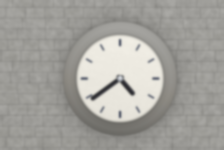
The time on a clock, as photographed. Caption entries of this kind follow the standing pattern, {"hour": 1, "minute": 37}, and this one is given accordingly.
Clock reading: {"hour": 4, "minute": 39}
